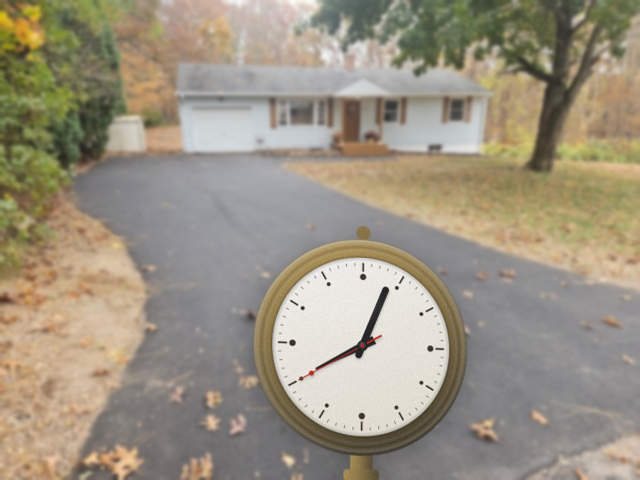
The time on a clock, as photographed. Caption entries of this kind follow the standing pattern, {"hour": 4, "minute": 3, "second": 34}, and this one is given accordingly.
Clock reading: {"hour": 8, "minute": 3, "second": 40}
